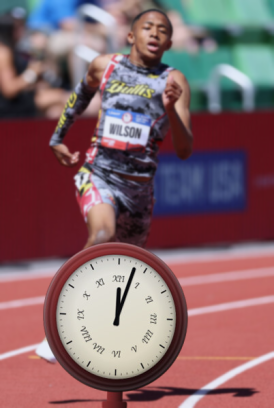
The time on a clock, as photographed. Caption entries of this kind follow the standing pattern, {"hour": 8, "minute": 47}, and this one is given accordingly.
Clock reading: {"hour": 12, "minute": 3}
